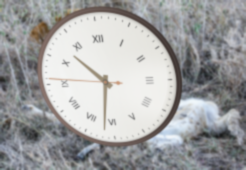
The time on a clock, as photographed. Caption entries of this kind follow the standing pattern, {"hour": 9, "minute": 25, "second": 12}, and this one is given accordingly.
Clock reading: {"hour": 10, "minute": 31, "second": 46}
